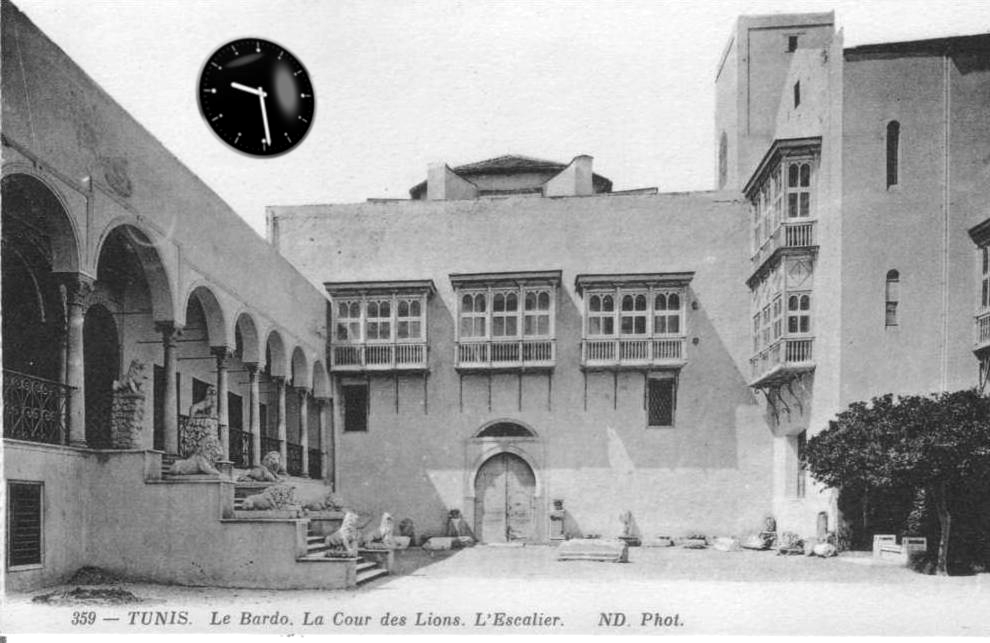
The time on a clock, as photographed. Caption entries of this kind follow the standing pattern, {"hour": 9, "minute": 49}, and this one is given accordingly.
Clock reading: {"hour": 9, "minute": 29}
